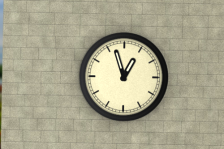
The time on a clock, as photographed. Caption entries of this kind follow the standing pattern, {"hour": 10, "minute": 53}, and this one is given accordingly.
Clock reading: {"hour": 12, "minute": 57}
